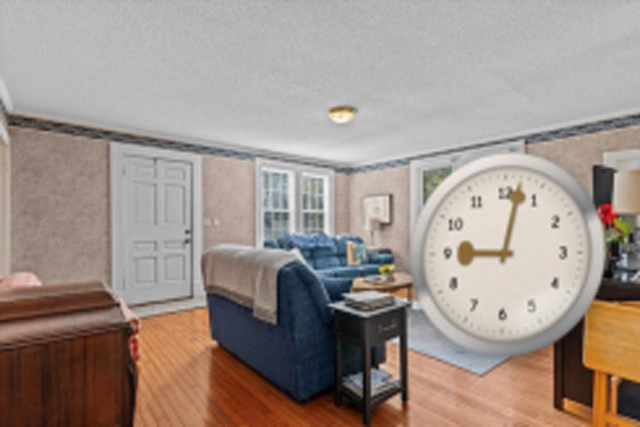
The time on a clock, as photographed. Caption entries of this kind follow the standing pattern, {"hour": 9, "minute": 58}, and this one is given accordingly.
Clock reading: {"hour": 9, "minute": 2}
